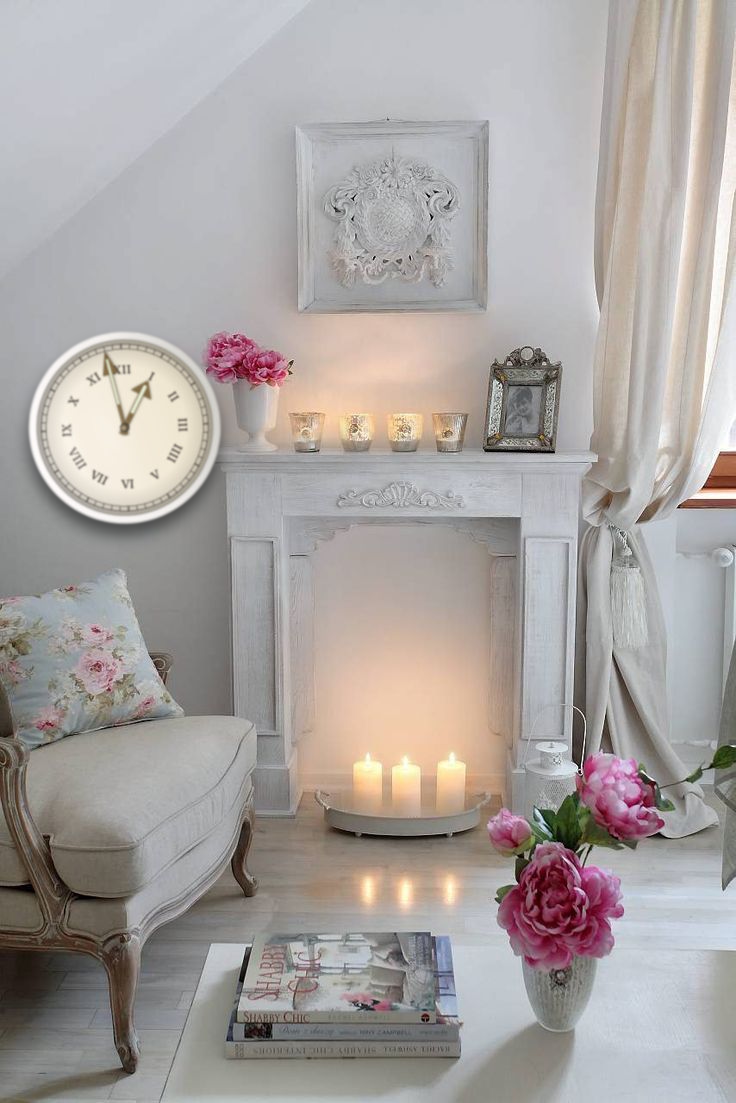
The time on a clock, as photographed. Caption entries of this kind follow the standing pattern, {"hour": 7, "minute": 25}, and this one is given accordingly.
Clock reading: {"hour": 12, "minute": 58}
